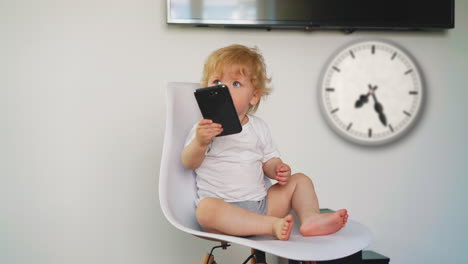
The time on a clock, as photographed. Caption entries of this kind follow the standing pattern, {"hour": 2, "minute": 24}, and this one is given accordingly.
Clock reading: {"hour": 7, "minute": 26}
